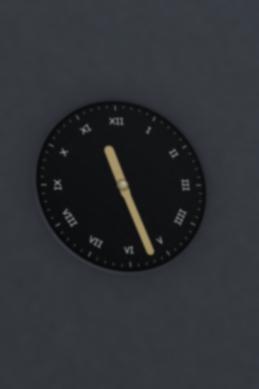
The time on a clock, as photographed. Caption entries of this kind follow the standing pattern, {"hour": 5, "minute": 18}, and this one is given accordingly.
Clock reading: {"hour": 11, "minute": 27}
